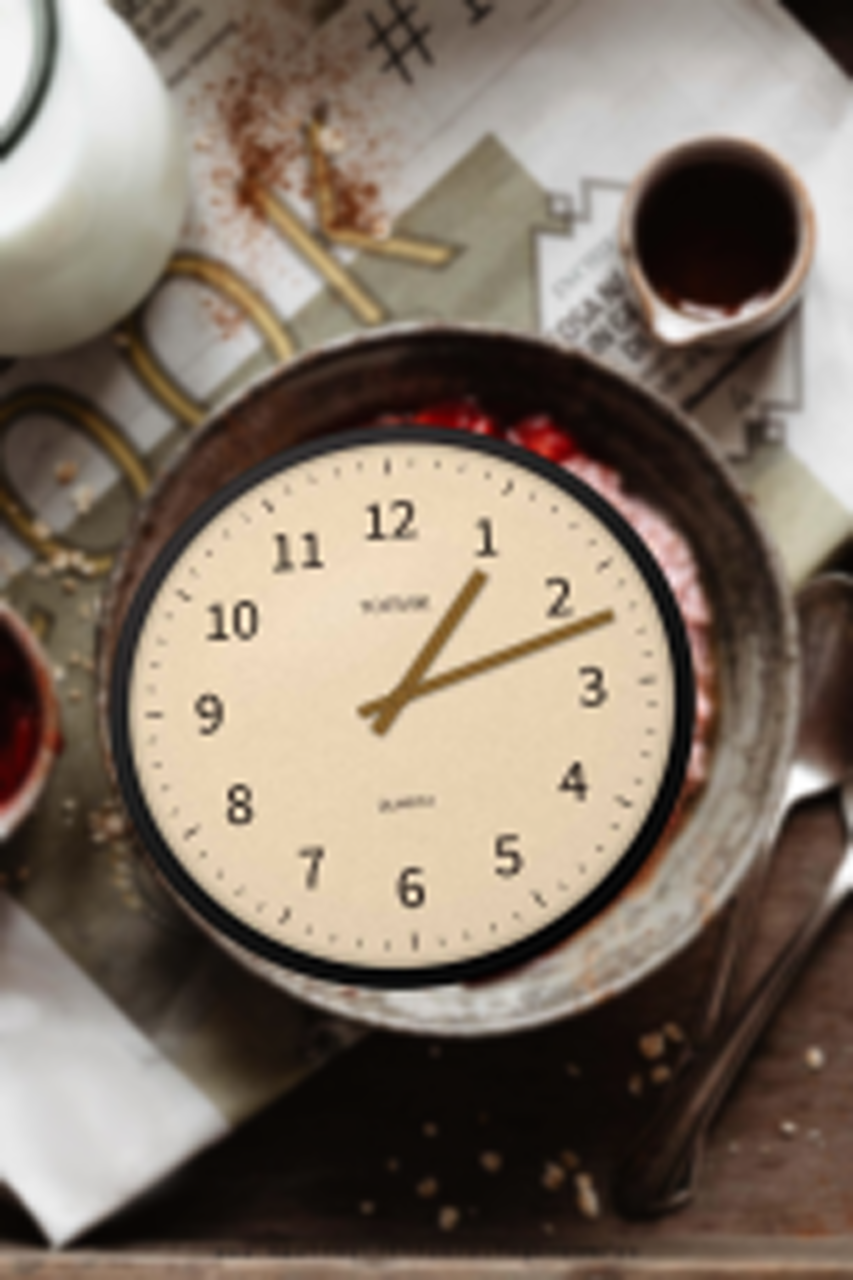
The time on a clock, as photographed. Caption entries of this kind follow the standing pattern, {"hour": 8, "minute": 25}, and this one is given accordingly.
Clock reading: {"hour": 1, "minute": 12}
